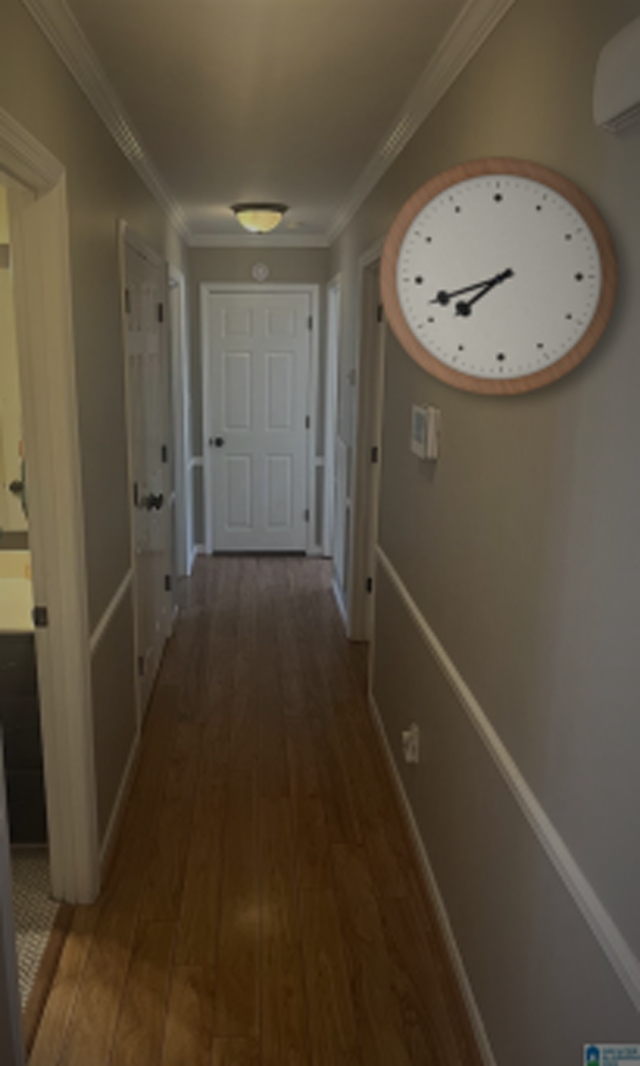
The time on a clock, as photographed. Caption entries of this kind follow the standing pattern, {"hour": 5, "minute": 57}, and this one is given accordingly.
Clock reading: {"hour": 7, "minute": 42}
